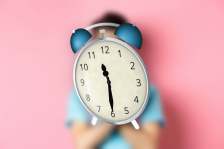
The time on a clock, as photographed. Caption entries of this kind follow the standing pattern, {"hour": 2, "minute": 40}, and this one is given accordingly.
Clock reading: {"hour": 11, "minute": 30}
